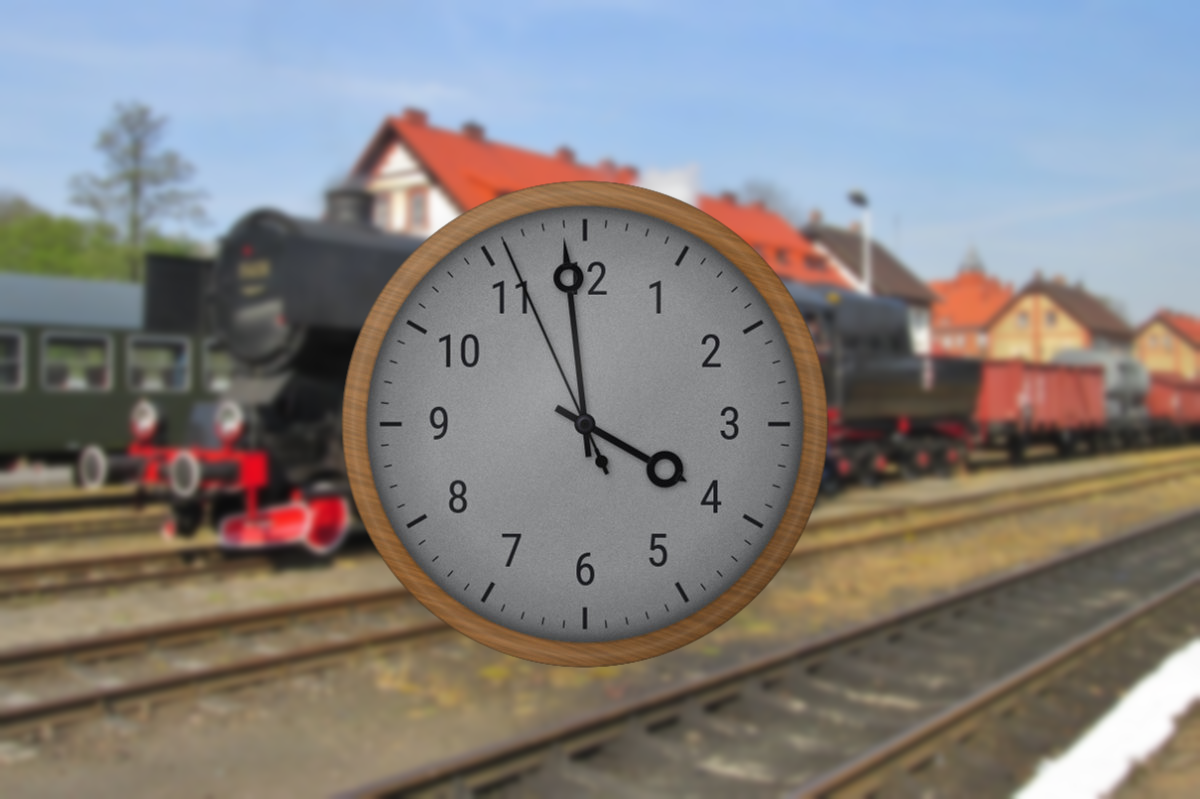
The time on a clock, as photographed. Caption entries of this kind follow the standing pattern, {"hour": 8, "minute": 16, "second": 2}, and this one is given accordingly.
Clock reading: {"hour": 3, "minute": 58, "second": 56}
